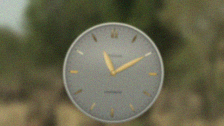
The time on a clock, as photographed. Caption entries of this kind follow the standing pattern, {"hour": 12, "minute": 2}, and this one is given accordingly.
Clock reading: {"hour": 11, "minute": 10}
